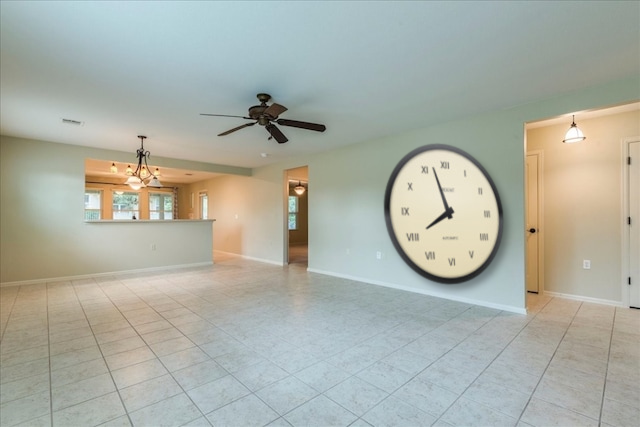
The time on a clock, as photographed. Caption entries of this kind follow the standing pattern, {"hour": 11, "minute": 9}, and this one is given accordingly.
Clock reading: {"hour": 7, "minute": 57}
